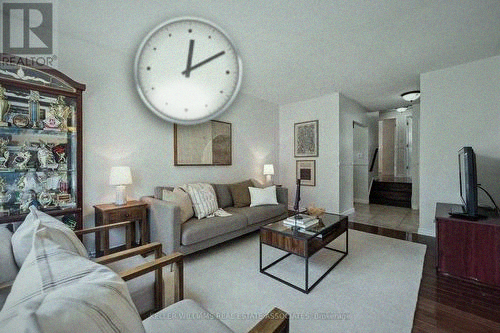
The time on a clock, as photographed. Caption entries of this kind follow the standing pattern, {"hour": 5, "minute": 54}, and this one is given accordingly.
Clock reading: {"hour": 12, "minute": 10}
